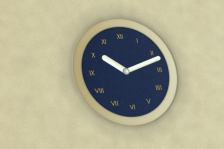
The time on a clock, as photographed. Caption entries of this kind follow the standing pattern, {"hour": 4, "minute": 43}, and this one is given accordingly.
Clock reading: {"hour": 10, "minute": 12}
